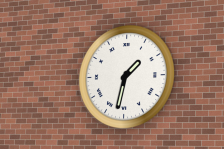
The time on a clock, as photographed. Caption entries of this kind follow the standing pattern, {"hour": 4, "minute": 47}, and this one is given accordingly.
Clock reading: {"hour": 1, "minute": 32}
